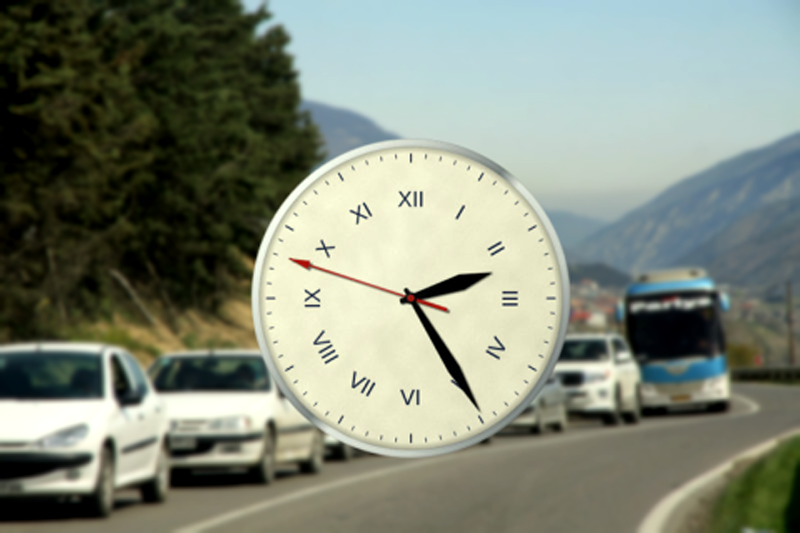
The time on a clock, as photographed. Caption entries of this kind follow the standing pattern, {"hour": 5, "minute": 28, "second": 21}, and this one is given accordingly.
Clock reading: {"hour": 2, "minute": 24, "second": 48}
